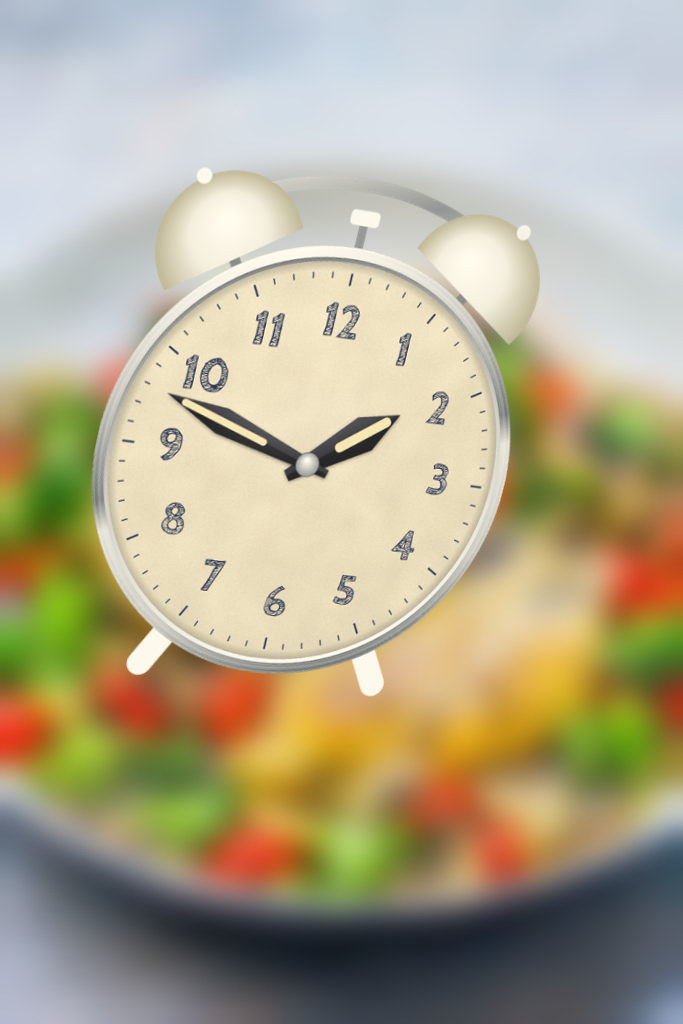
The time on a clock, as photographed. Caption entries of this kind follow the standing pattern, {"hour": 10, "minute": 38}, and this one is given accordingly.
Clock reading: {"hour": 1, "minute": 48}
